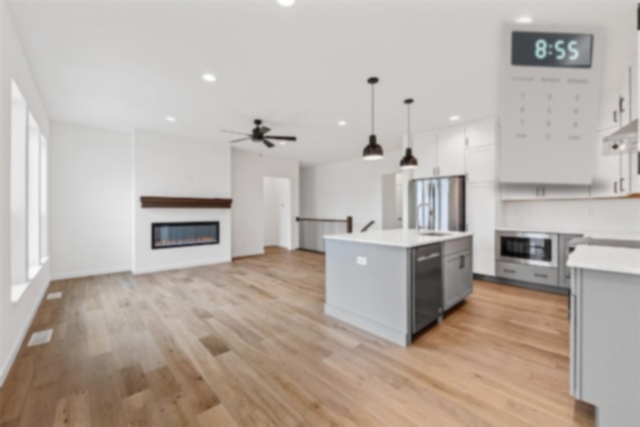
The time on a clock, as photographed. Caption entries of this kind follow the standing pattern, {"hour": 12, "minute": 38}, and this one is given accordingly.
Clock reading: {"hour": 8, "minute": 55}
